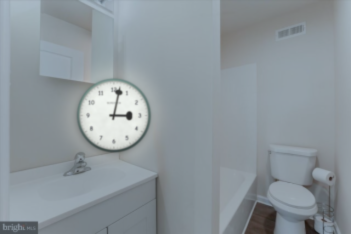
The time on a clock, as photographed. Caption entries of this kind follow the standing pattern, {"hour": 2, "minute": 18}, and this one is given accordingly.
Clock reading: {"hour": 3, "minute": 2}
